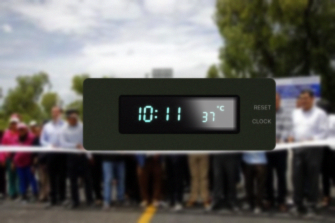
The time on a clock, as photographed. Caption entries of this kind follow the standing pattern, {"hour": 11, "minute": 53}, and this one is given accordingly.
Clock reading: {"hour": 10, "minute": 11}
